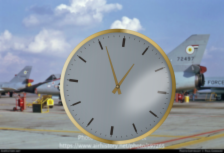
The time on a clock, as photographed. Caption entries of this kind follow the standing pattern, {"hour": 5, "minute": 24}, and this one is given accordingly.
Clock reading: {"hour": 12, "minute": 56}
